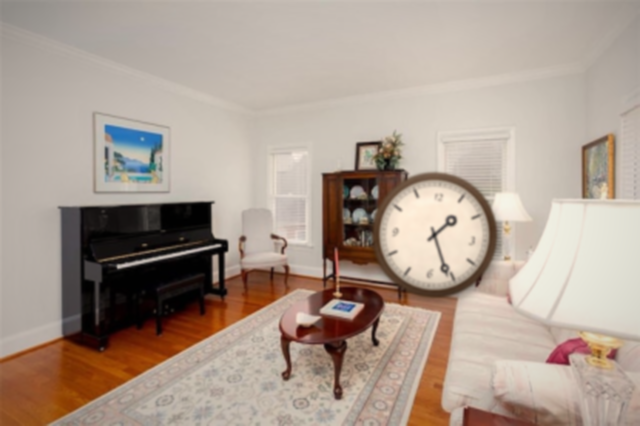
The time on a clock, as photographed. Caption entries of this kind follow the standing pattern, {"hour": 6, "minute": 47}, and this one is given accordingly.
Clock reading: {"hour": 1, "minute": 26}
